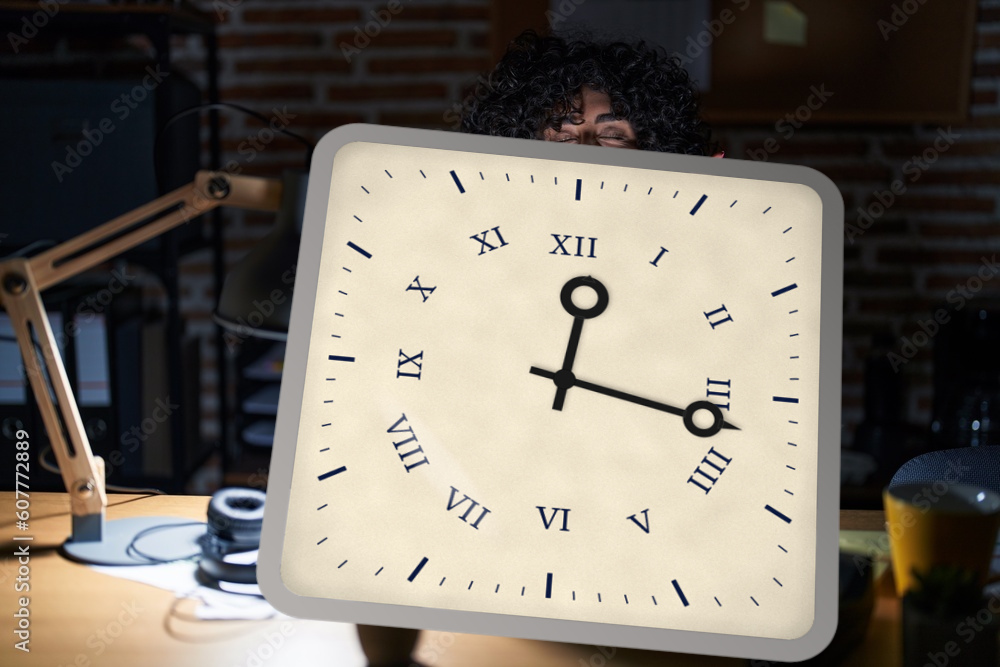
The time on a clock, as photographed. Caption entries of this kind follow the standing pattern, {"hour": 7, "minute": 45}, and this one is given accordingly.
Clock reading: {"hour": 12, "minute": 17}
